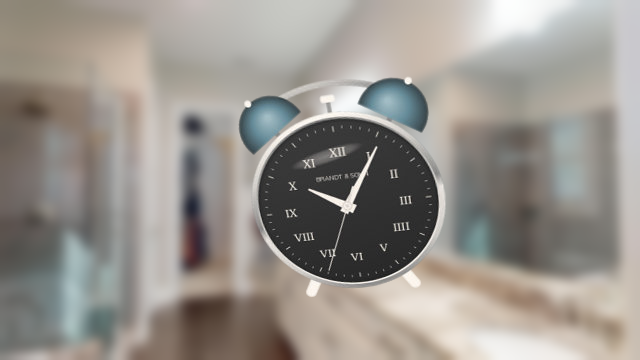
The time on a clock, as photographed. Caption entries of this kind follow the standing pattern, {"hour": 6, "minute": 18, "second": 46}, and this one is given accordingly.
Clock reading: {"hour": 10, "minute": 5, "second": 34}
